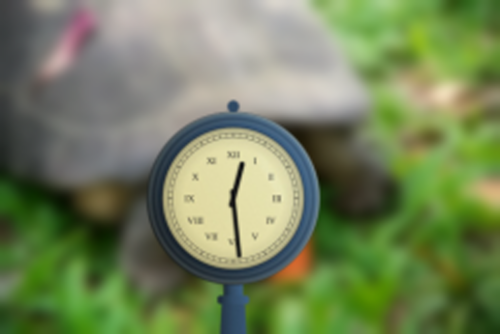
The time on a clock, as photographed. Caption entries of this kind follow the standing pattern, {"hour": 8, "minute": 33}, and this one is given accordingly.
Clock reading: {"hour": 12, "minute": 29}
